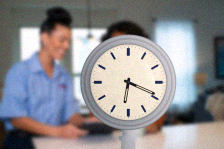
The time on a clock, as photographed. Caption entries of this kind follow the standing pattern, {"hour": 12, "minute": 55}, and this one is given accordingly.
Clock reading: {"hour": 6, "minute": 19}
